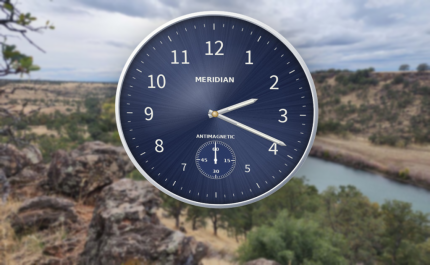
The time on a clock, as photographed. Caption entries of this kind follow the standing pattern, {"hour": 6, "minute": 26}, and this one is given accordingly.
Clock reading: {"hour": 2, "minute": 19}
